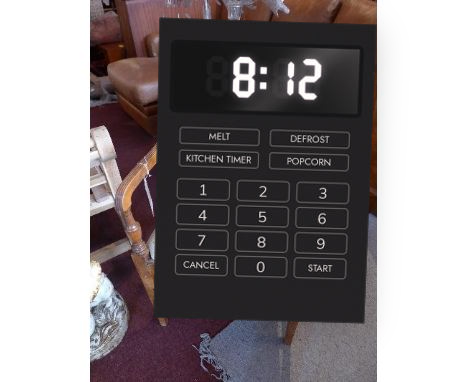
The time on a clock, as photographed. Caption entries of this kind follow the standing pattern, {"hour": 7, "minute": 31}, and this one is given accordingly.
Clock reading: {"hour": 8, "minute": 12}
